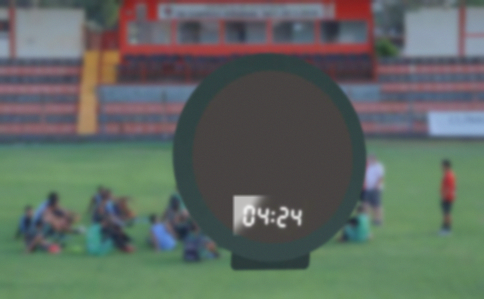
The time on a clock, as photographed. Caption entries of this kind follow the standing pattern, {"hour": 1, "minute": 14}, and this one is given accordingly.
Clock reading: {"hour": 4, "minute": 24}
